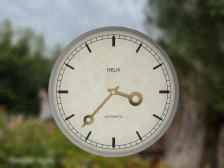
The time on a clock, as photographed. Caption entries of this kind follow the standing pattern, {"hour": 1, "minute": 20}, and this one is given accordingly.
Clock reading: {"hour": 3, "minute": 37}
